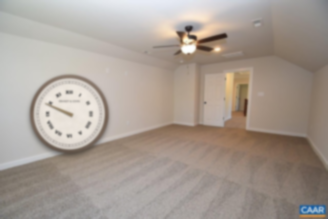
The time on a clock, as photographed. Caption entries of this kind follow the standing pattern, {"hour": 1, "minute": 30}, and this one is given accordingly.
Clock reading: {"hour": 9, "minute": 49}
